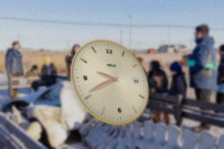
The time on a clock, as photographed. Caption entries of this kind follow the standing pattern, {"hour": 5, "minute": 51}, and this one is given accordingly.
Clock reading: {"hour": 9, "minute": 41}
